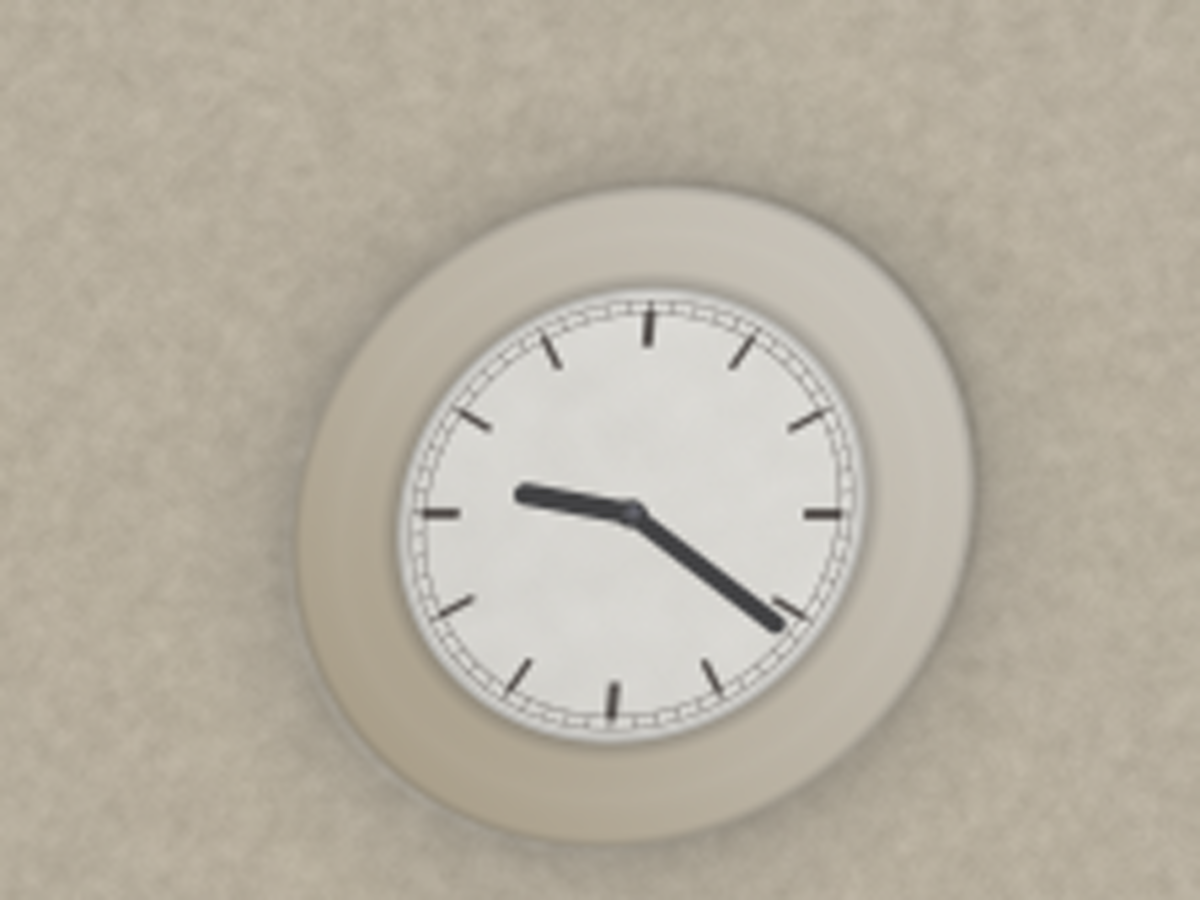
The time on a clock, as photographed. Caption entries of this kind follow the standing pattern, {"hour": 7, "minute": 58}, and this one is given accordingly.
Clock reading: {"hour": 9, "minute": 21}
